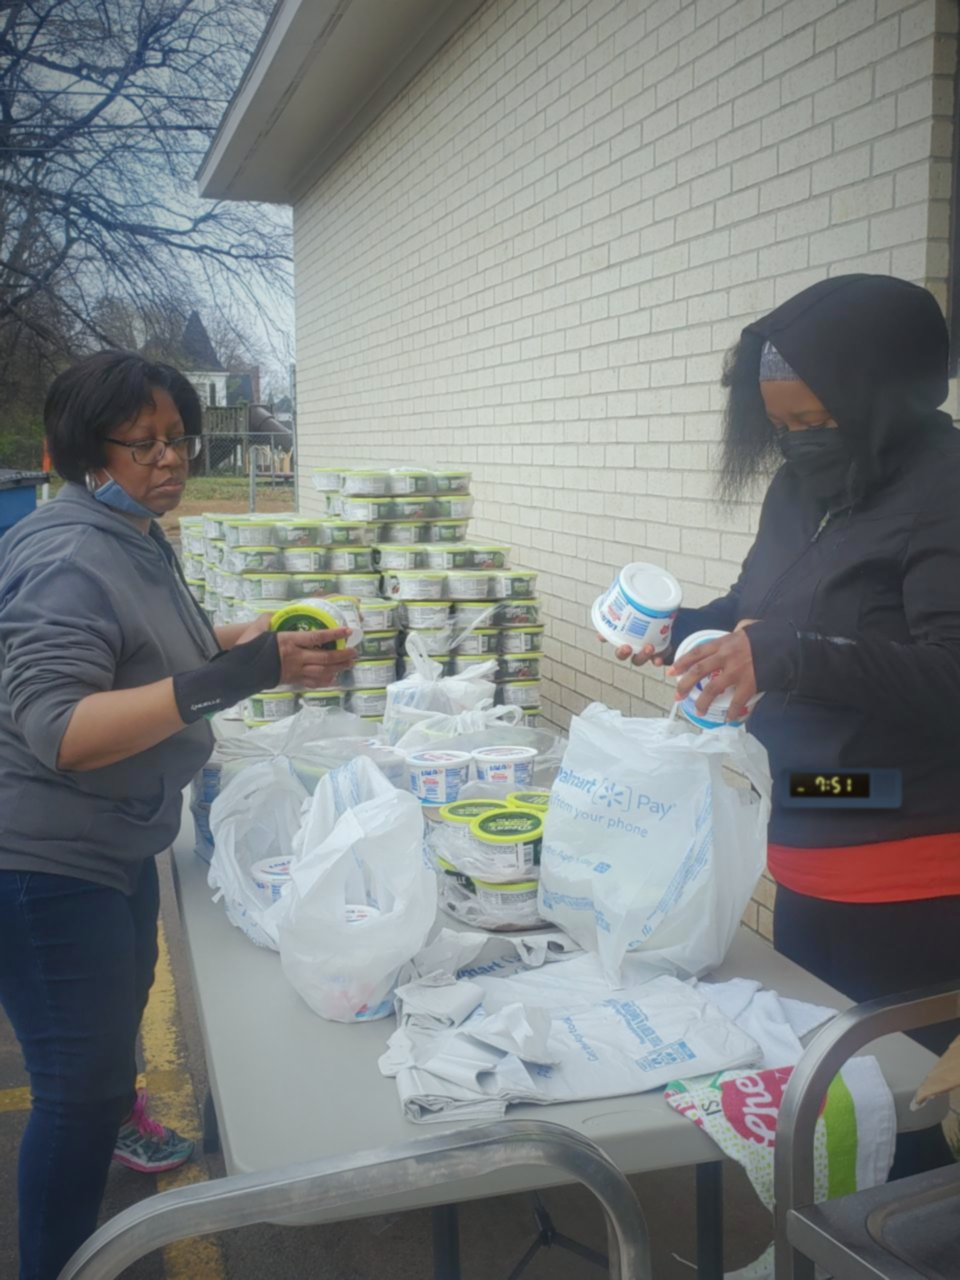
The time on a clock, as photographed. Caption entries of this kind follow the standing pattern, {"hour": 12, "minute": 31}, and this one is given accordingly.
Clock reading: {"hour": 7, "minute": 51}
